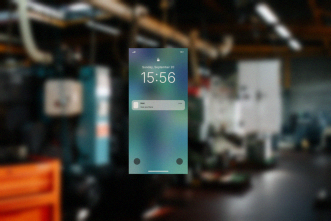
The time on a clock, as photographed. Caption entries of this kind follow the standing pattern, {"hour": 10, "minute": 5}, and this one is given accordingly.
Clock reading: {"hour": 15, "minute": 56}
